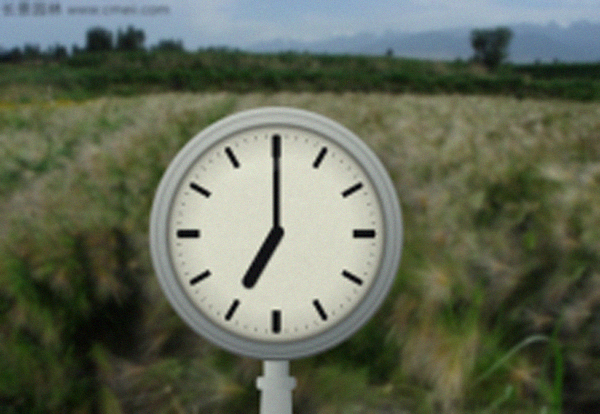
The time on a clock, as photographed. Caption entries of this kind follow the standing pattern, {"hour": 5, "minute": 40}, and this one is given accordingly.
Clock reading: {"hour": 7, "minute": 0}
